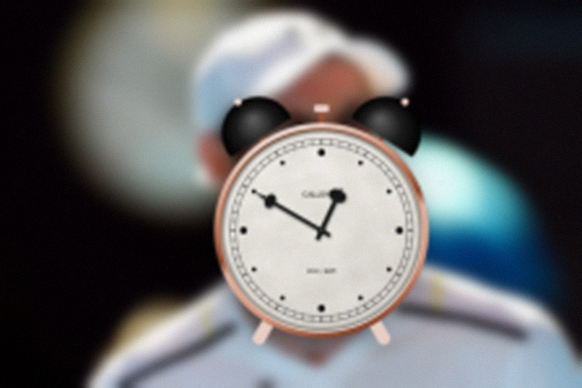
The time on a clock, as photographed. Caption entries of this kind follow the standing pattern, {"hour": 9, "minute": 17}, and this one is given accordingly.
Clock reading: {"hour": 12, "minute": 50}
